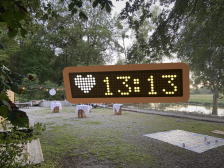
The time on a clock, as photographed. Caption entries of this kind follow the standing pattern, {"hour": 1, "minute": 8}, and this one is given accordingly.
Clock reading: {"hour": 13, "minute": 13}
